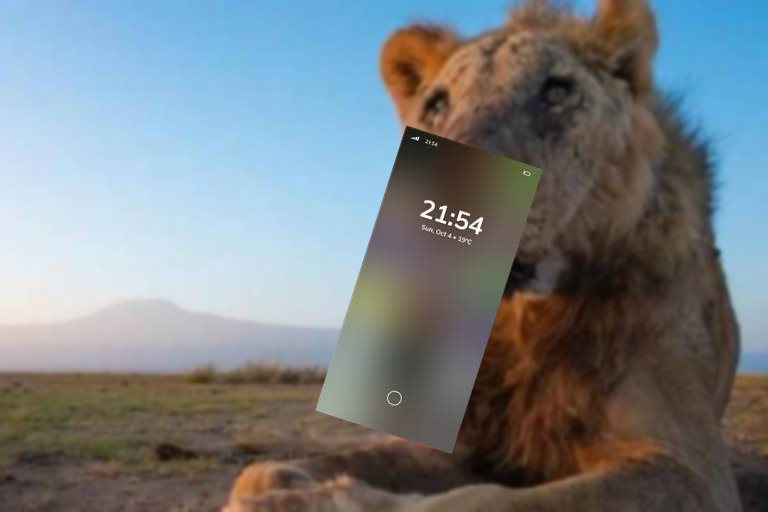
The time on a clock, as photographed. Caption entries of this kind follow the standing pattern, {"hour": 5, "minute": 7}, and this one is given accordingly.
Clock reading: {"hour": 21, "minute": 54}
